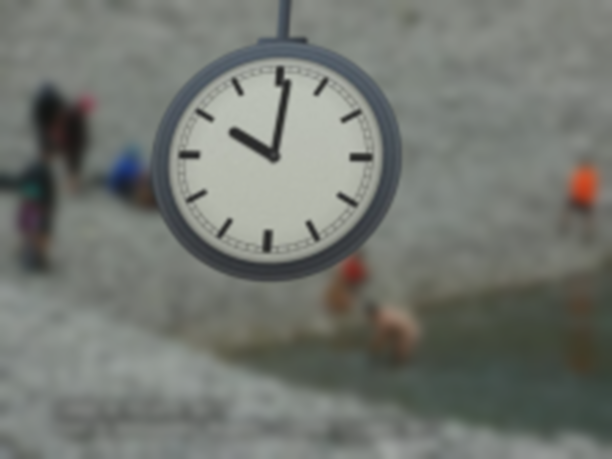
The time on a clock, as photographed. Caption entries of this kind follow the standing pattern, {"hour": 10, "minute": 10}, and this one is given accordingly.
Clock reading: {"hour": 10, "minute": 1}
